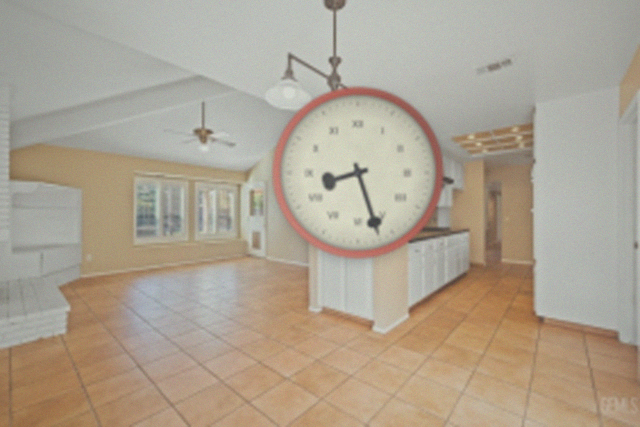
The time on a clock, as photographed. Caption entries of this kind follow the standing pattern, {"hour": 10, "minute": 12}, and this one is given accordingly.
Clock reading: {"hour": 8, "minute": 27}
